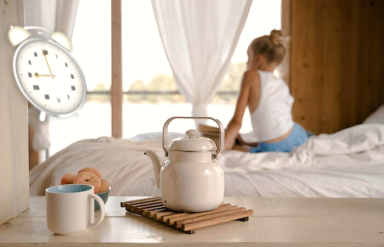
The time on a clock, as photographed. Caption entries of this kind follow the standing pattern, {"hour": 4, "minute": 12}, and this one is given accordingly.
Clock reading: {"hour": 8, "minute": 59}
